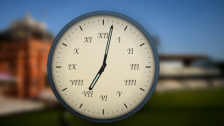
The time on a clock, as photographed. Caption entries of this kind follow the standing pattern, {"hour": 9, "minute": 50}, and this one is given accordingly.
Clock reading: {"hour": 7, "minute": 2}
